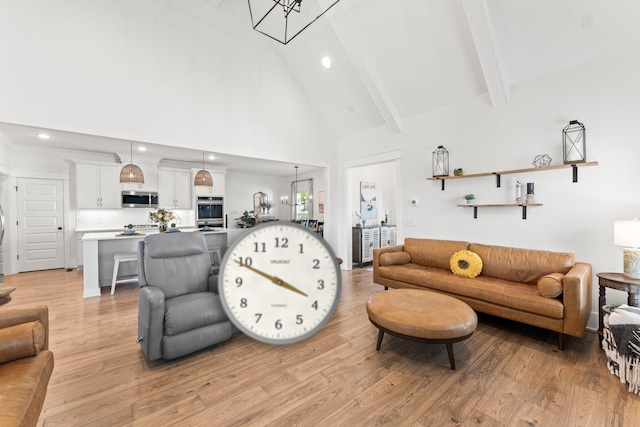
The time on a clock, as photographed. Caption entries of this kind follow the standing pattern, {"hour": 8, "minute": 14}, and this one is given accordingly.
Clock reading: {"hour": 3, "minute": 49}
